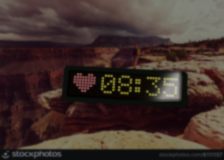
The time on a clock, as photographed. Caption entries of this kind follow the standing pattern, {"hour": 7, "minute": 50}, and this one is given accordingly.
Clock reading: {"hour": 8, "minute": 35}
